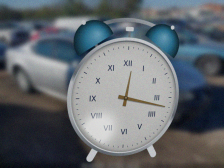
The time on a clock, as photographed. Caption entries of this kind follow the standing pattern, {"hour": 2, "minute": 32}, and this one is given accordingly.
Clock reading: {"hour": 12, "minute": 17}
